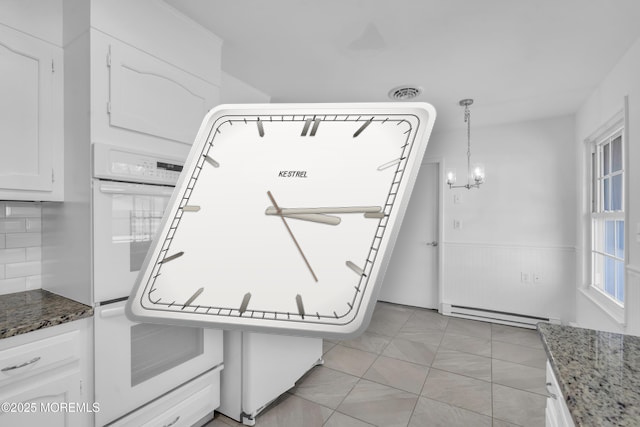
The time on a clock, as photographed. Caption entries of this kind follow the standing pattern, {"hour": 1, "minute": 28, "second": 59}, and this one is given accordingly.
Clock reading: {"hour": 3, "minute": 14, "second": 23}
